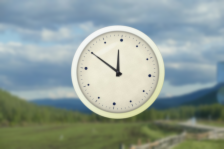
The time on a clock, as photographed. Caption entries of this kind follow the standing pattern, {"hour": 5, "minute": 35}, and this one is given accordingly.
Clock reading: {"hour": 11, "minute": 50}
